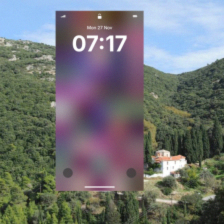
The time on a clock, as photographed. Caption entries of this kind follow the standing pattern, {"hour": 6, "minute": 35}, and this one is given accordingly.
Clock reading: {"hour": 7, "minute": 17}
